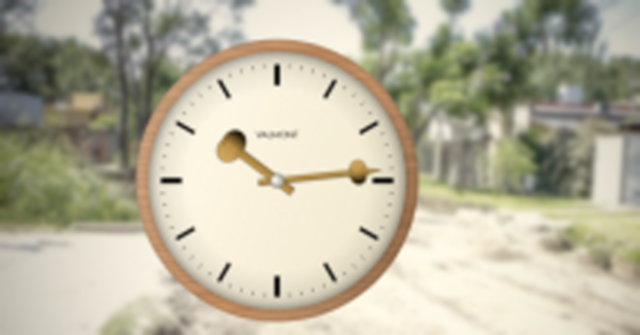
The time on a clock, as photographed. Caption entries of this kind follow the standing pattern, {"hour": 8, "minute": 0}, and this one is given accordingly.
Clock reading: {"hour": 10, "minute": 14}
